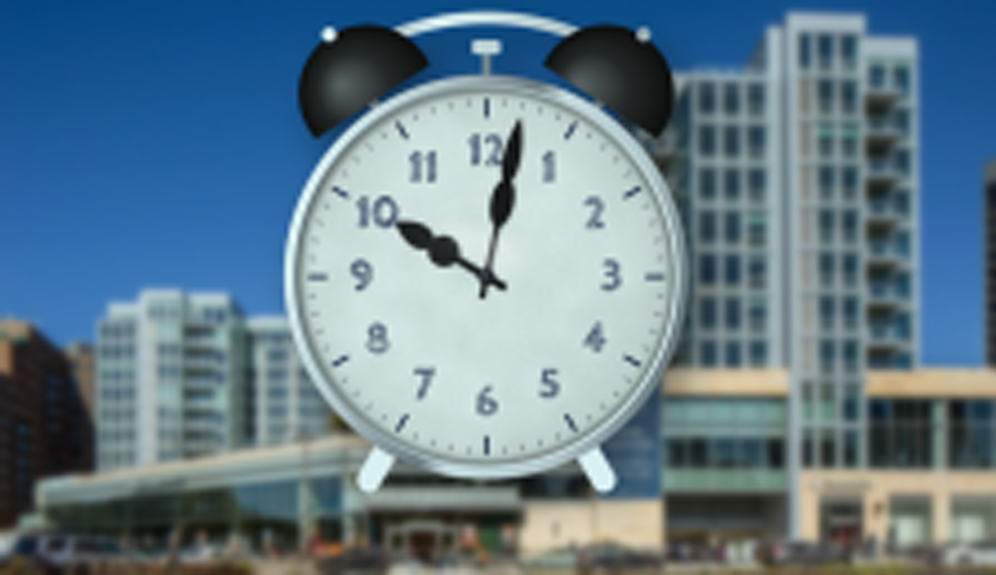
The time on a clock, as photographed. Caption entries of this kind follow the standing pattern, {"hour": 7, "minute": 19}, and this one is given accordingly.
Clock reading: {"hour": 10, "minute": 2}
